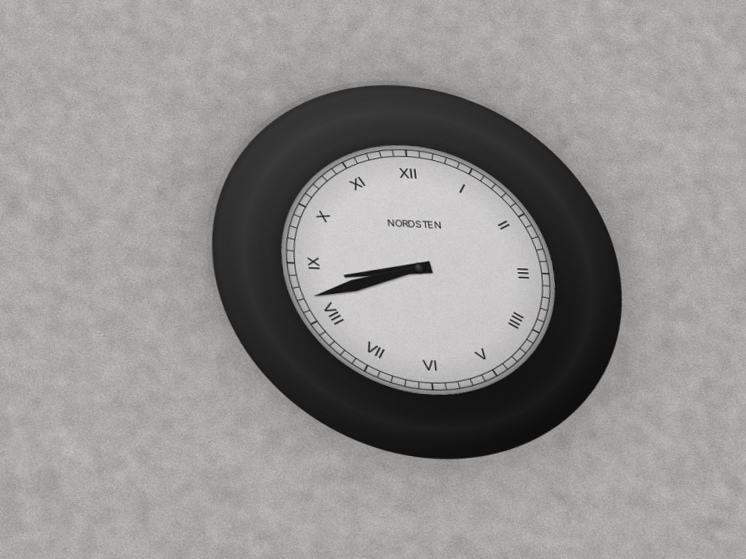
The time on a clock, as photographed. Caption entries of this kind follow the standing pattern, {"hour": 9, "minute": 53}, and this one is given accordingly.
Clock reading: {"hour": 8, "minute": 42}
